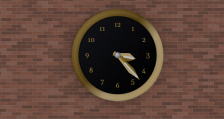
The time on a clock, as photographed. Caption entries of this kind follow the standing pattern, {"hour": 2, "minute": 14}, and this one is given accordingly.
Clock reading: {"hour": 3, "minute": 23}
